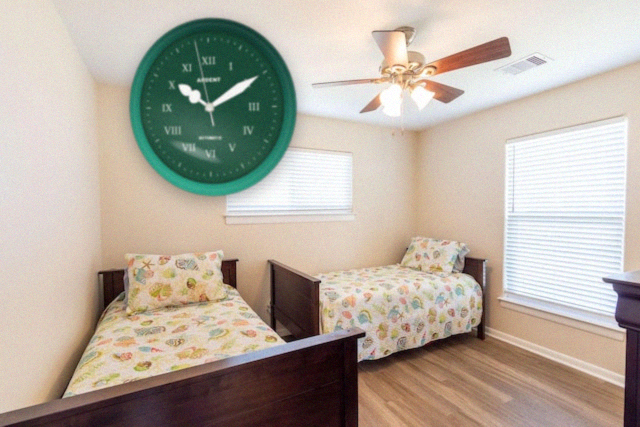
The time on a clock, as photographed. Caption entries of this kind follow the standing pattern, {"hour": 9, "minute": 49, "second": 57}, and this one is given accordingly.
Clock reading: {"hour": 10, "minute": 9, "second": 58}
